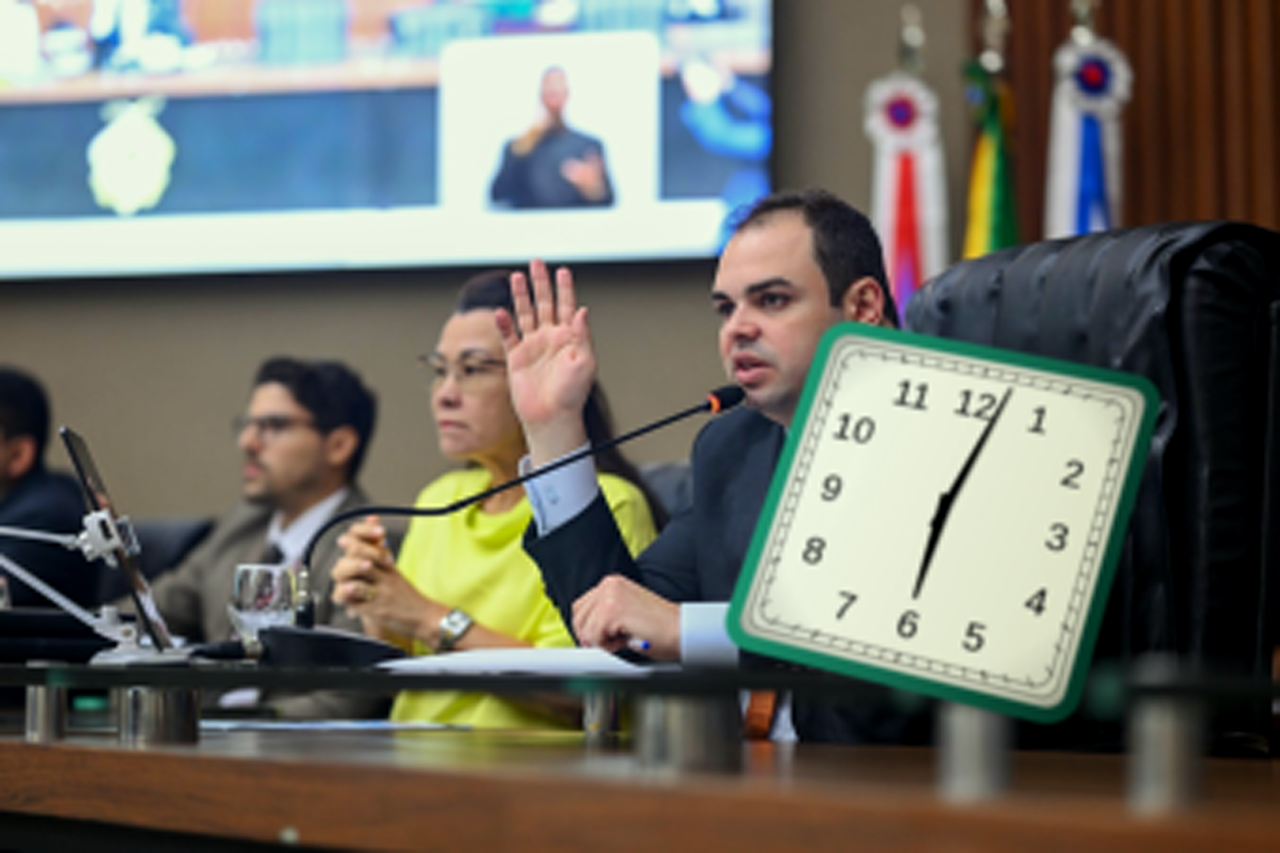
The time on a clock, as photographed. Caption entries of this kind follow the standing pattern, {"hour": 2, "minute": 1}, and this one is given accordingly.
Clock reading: {"hour": 6, "minute": 2}
